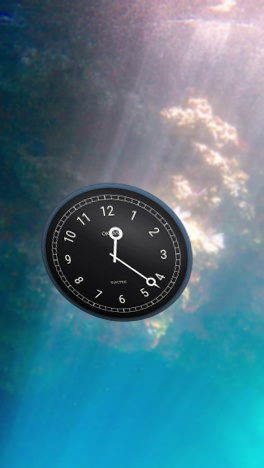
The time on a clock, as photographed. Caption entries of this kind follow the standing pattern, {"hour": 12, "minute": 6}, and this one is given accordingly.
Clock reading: {"hour": 12, "minute": 22}
